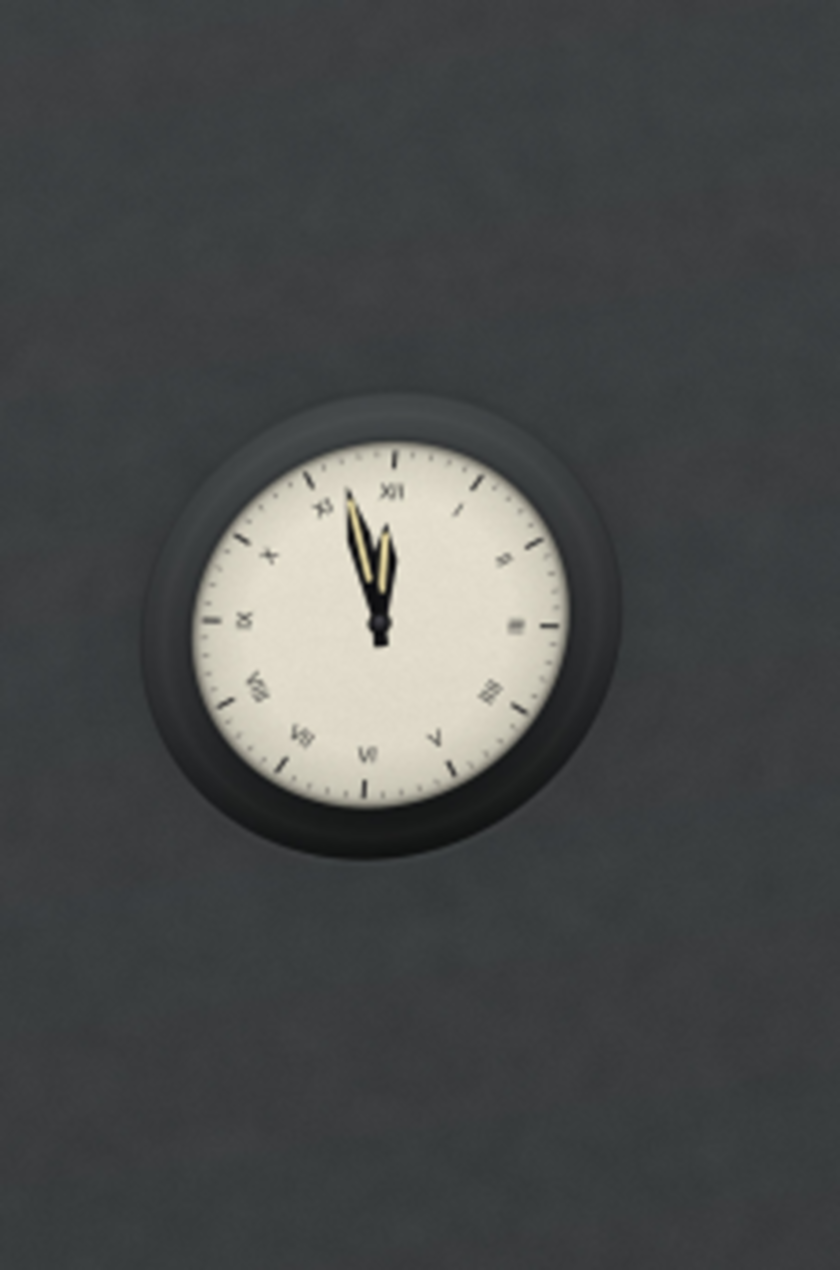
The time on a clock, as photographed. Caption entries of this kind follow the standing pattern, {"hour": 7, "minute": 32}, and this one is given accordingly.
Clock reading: {"hour": 11, "minute": 57}
